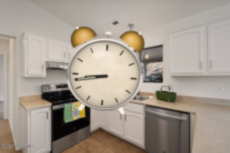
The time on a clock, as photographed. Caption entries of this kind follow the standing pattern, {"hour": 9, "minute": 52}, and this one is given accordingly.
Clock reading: {"hour": 8, "minute": 43}
